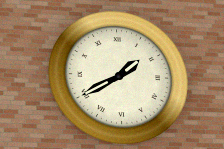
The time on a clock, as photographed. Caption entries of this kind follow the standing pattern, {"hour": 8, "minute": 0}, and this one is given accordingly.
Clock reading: {"hour": 1, "minute": 40}
